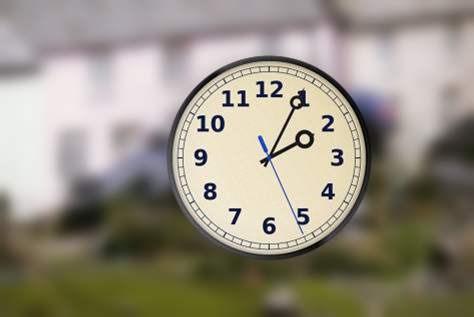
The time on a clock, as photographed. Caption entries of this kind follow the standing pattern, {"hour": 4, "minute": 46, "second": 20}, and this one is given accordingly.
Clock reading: {"hour": 2, "minute": 4, "second": 26}
